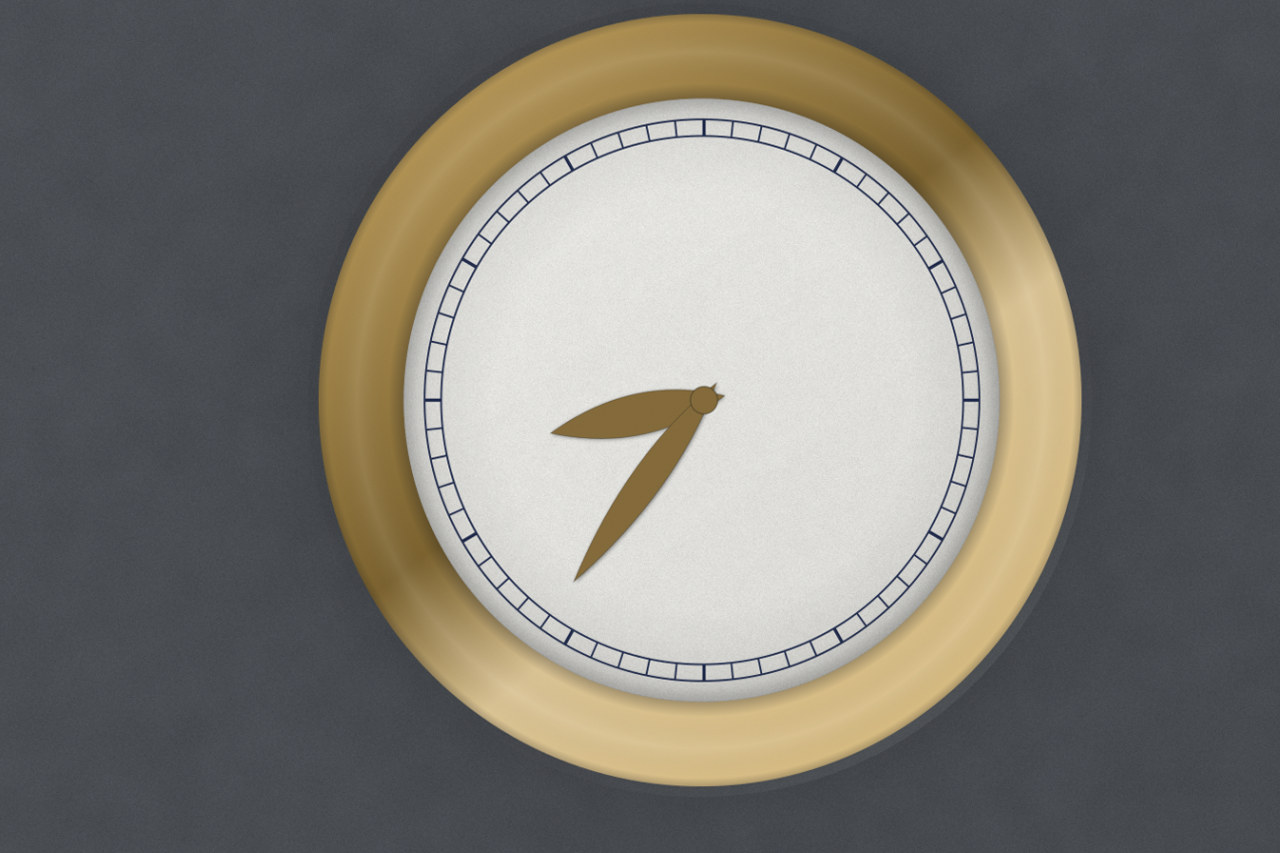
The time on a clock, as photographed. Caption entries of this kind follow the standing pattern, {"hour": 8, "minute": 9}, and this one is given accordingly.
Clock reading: {"hour": 8, "minute": 36}
